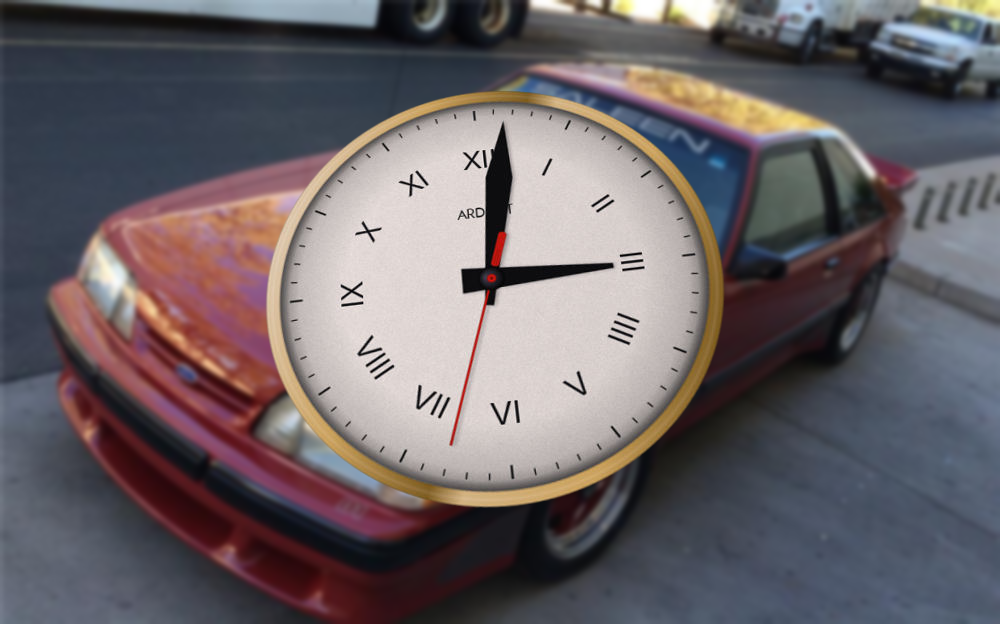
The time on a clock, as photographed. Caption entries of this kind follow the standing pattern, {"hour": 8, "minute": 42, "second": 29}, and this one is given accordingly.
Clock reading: {"hour": 3, "minute": 1, "second": 33}
